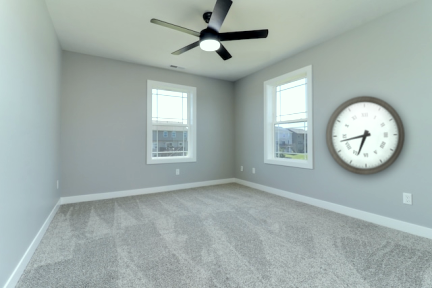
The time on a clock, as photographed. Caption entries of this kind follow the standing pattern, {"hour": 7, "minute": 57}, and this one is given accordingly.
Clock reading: {"hour": 6, "minute": 43}
